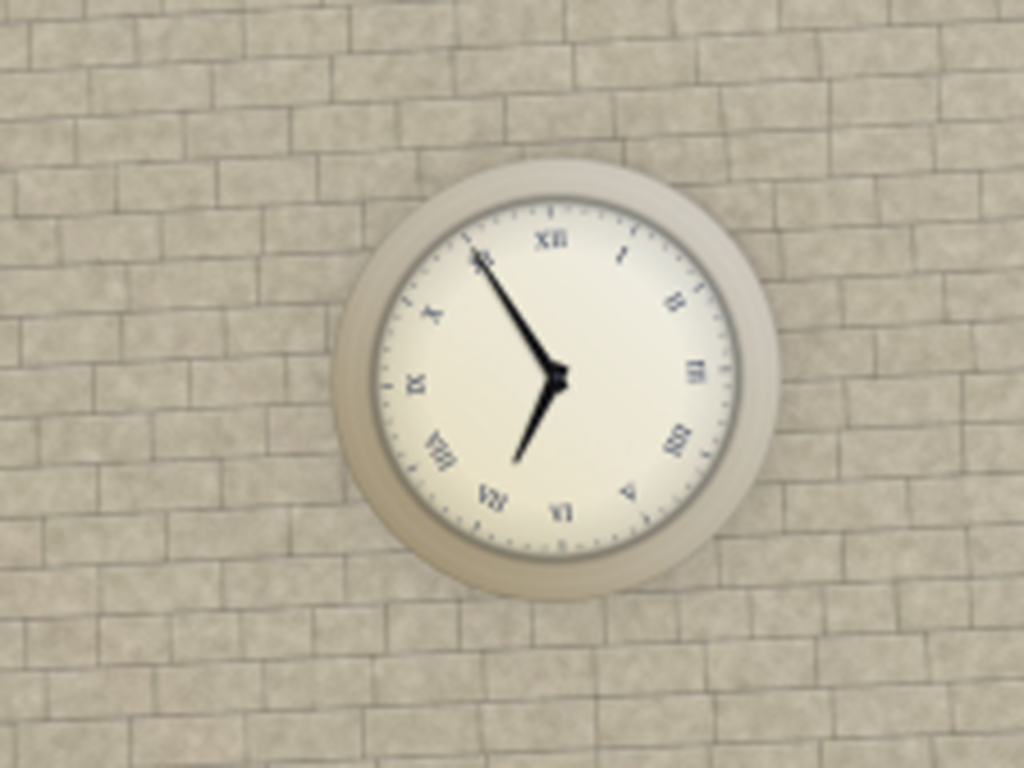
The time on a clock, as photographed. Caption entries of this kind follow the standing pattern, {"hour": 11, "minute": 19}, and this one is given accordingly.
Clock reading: {"hour": 6, "minute": 55}
